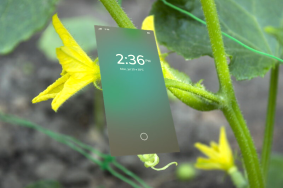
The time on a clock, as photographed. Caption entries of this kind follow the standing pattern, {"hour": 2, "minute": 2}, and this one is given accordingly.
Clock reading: {"hour": 2, "minute": 36}
